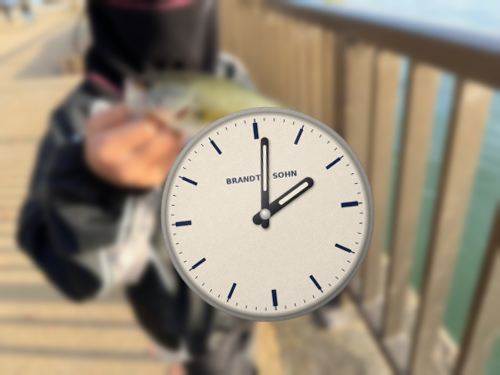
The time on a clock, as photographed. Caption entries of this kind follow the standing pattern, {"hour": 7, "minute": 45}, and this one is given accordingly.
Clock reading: {"hour": 2, "minute": 1}
